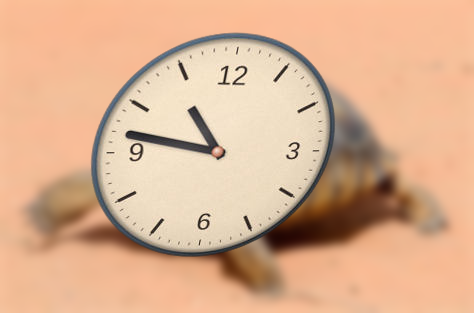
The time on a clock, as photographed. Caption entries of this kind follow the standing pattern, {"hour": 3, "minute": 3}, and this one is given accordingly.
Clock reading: {"hour": 10, "minute": 47}
